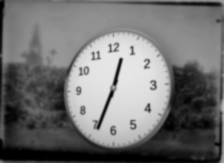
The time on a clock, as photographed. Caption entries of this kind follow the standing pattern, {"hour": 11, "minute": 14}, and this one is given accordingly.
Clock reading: {"hour": 12, "minute": 34}
